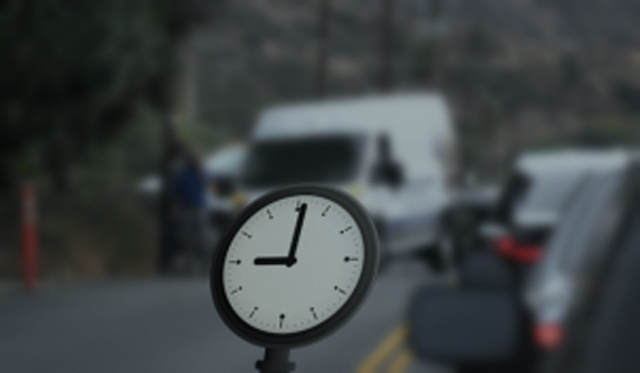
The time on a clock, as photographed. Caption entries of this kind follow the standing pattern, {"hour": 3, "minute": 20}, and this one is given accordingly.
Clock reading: {"hour": 9, "minute": 1}
